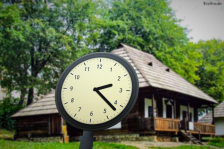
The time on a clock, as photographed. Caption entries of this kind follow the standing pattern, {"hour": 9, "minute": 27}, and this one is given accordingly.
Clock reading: {"hour": 2, "minute": 22}
